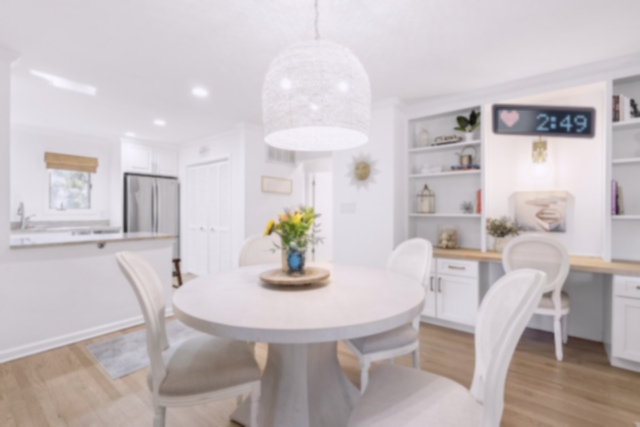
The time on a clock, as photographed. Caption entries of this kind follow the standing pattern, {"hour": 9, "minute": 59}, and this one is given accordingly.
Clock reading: {"hour": 2, "minute": 49}
